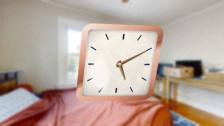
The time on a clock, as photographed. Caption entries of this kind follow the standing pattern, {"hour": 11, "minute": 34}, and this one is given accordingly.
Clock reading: {"hour": 5, "minute": 10}
